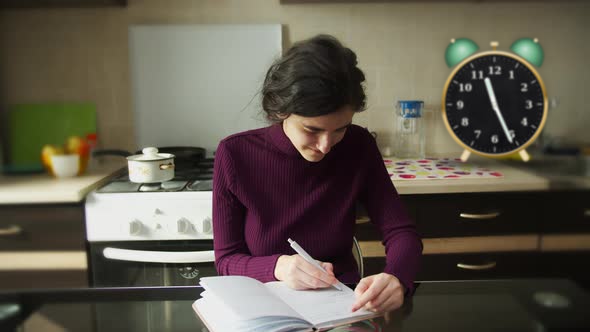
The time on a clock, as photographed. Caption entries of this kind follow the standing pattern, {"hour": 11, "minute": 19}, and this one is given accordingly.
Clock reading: {"hour": 11, "minute": 26}
